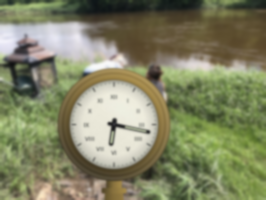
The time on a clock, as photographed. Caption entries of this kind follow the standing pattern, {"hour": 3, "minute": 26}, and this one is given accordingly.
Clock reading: {"hour": 6, "minute": 17}
